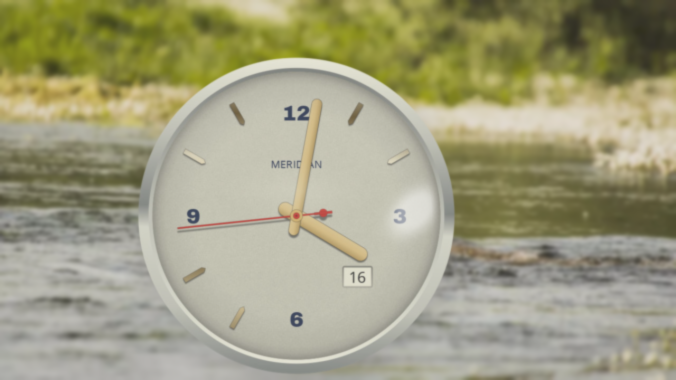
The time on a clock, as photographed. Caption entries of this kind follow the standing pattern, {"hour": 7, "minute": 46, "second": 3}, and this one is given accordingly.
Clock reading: {"hour": 4, "minute": 1, "second": 44}
